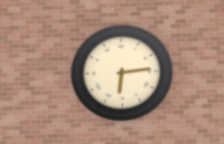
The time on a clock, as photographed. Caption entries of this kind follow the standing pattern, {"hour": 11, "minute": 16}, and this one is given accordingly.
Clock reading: {"hour": 6, "minute": 14}
